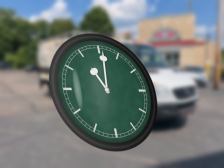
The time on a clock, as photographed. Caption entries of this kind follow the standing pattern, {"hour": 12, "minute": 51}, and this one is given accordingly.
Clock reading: {"hour": 11, "minute": 1}
